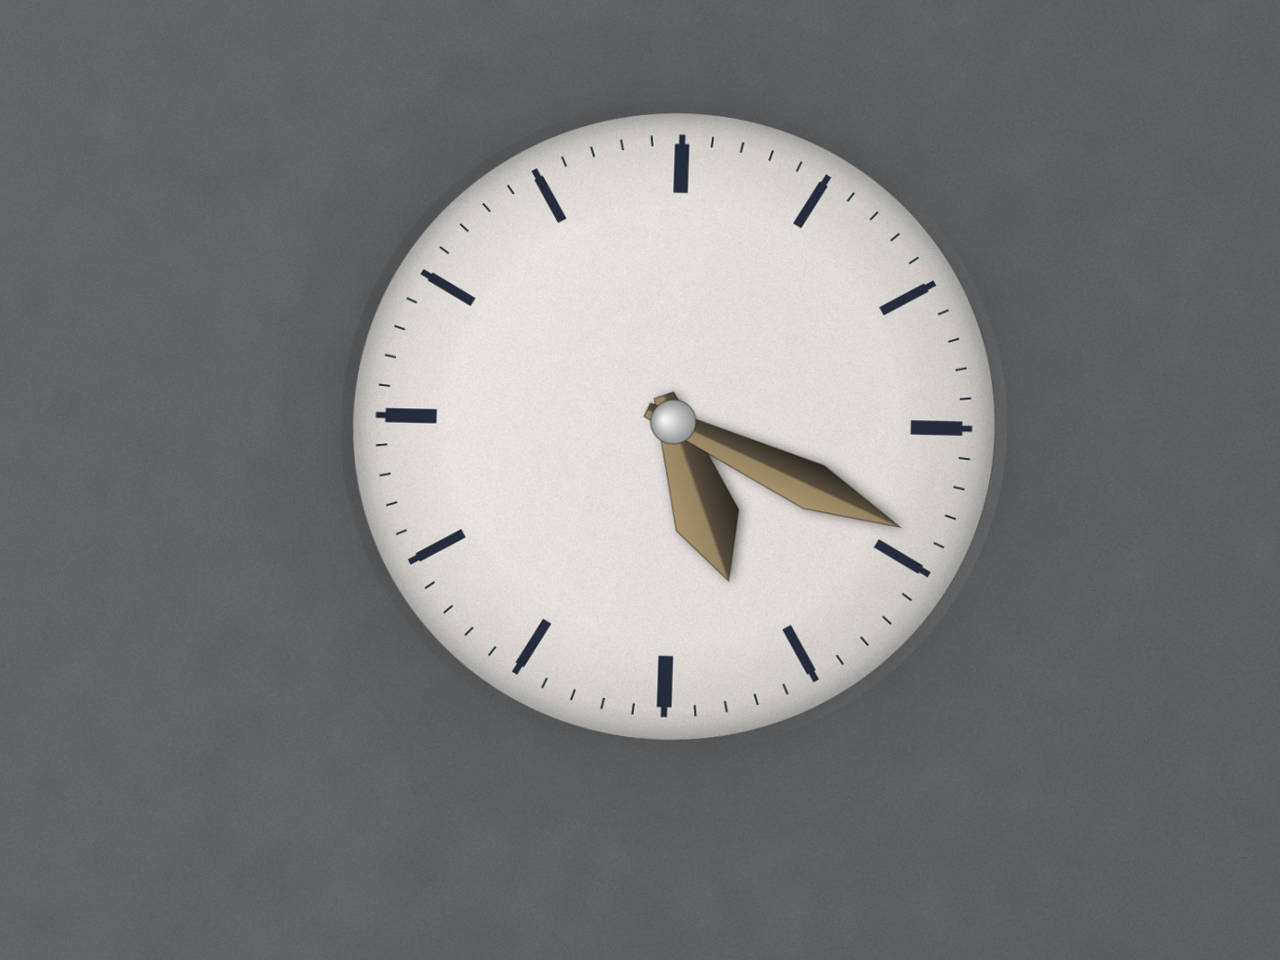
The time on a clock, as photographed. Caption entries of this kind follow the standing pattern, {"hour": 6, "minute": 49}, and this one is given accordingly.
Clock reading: {"hour": 5, "minute": 19}
